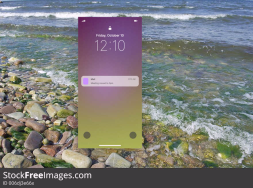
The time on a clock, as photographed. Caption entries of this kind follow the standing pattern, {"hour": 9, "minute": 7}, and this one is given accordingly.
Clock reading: {"hour": 12, "minute": 10}
